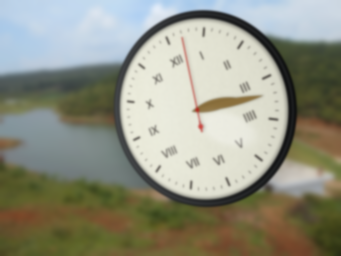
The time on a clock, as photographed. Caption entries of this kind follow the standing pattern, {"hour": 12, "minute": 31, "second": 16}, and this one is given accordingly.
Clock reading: {"hour": 3, "minute": 17, "second": 2}
